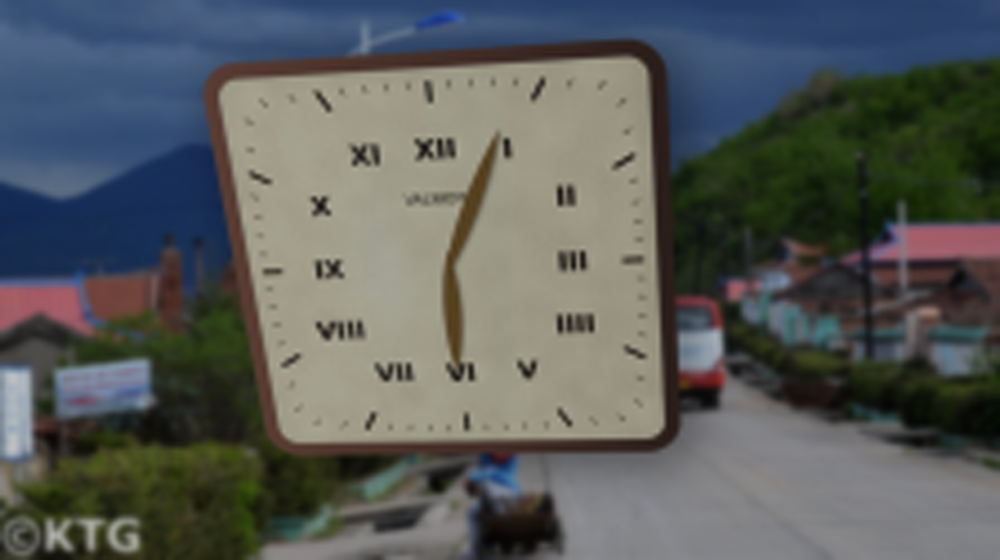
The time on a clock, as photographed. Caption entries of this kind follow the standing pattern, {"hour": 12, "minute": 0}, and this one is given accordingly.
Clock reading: {"hour": 6, "minute": 4}
